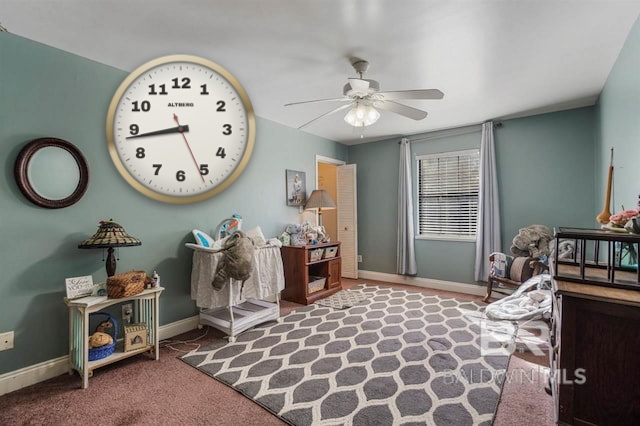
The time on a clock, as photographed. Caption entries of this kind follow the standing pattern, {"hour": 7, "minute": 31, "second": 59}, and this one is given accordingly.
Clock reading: {"hour": 8, "minute": 43, "second": 26}
